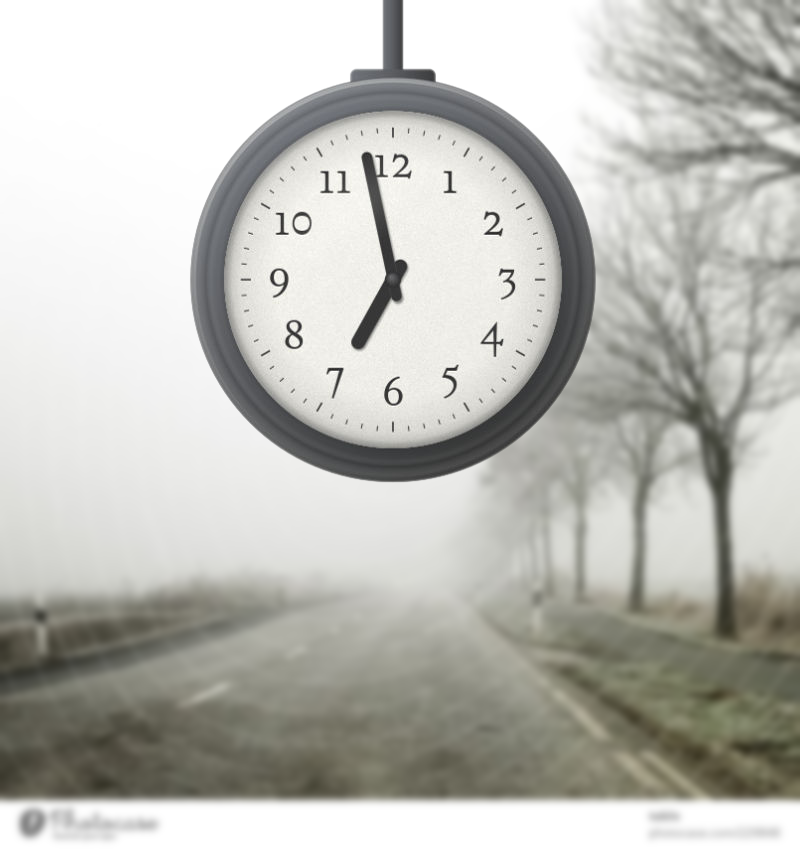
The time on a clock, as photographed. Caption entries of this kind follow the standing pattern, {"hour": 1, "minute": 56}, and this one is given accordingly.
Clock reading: {"hour": 6, "minute": 58}
